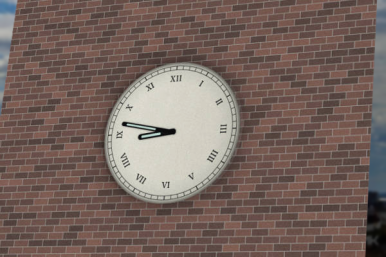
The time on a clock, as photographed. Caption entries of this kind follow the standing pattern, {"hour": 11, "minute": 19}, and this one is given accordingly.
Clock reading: {"hour": 8, "minute": 47}
